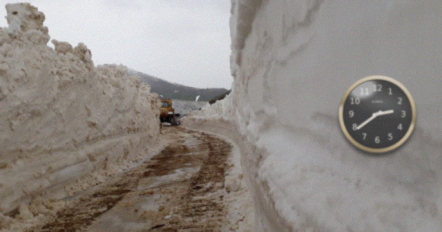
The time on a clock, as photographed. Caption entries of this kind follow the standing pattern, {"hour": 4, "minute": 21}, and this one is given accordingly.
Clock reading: {"hour": 2, "minute": 39}
